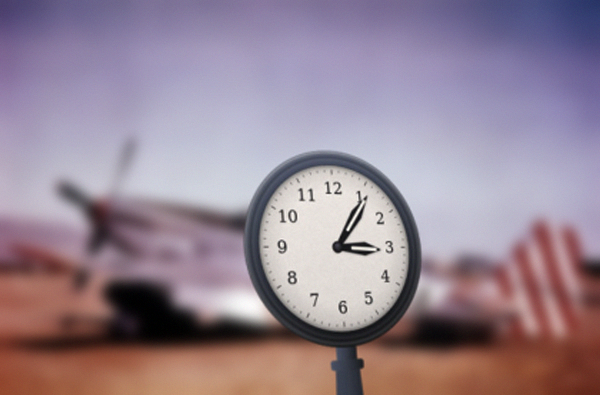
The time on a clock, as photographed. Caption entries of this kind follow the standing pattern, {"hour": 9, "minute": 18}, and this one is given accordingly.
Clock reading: {"hour": 3, "minute": 6}
